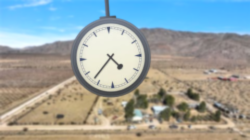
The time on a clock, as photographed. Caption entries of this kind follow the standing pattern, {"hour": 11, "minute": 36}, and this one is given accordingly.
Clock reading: {"hour": 4, "minute": 37}
